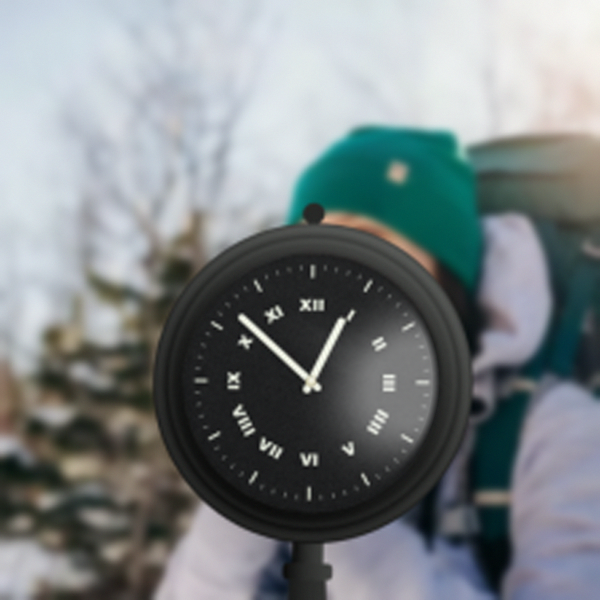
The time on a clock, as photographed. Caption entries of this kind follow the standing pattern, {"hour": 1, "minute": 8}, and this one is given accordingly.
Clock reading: {"hour": 12, "minute": 52}
